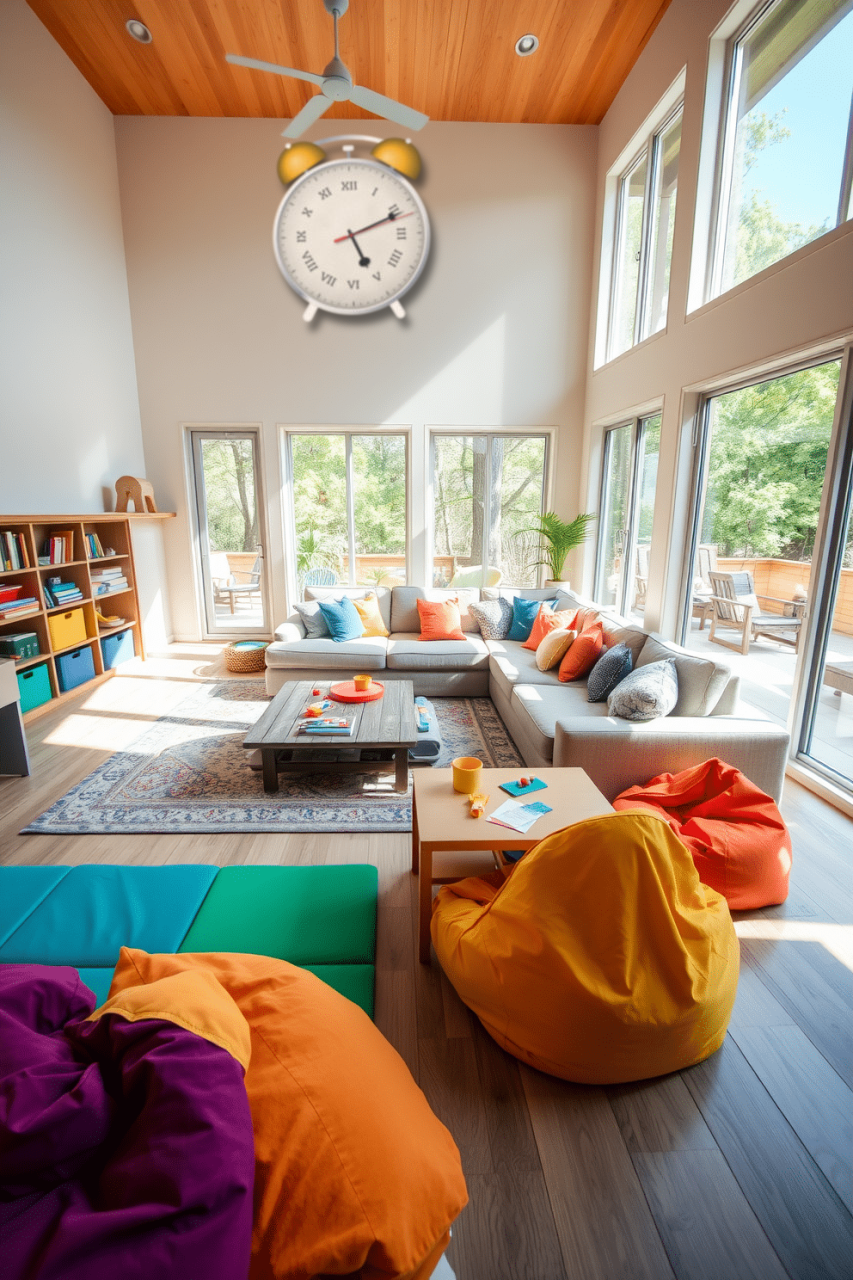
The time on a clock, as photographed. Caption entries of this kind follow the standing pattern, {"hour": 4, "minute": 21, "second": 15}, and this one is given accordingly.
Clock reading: {"hour": 5, "minute": 11, "second": 12}
